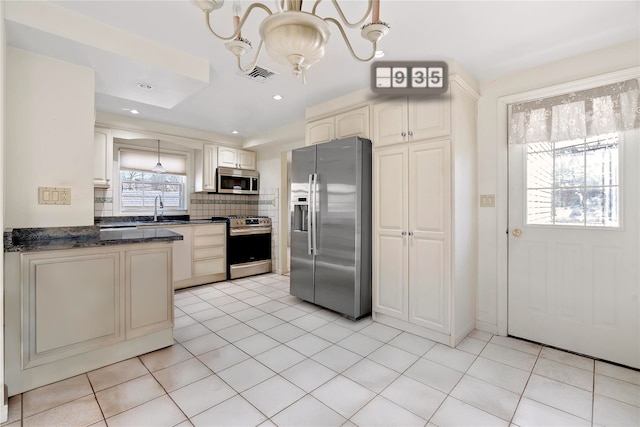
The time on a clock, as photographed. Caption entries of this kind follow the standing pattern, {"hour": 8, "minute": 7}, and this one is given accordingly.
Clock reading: {"hour": 9, "minute": 35}
